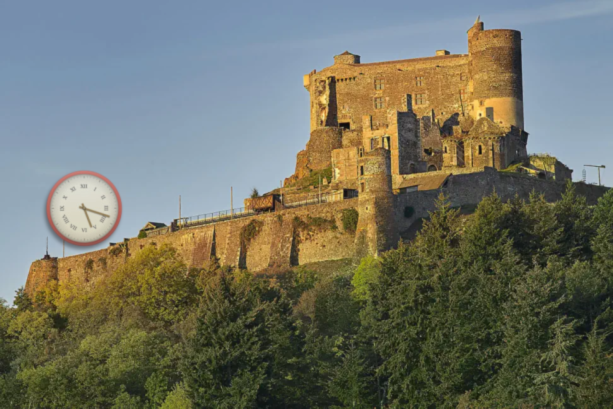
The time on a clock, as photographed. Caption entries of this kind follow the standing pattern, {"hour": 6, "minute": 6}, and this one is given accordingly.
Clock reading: {"hour": 5, "minute": 18}
